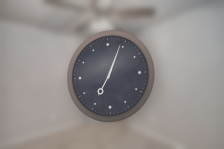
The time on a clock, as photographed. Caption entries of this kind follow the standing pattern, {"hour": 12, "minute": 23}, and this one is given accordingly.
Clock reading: {"hour": 7, "minute": 4}
